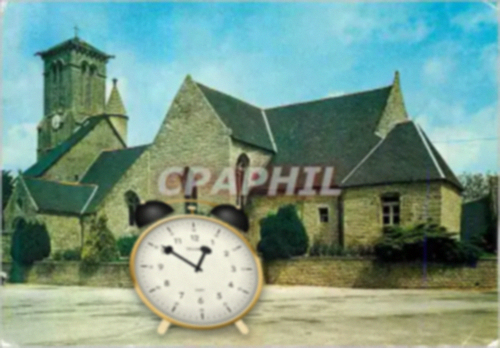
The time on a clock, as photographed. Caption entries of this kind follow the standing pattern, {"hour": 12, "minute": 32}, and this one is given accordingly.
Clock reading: {"hour": 12, "minute": 51}
